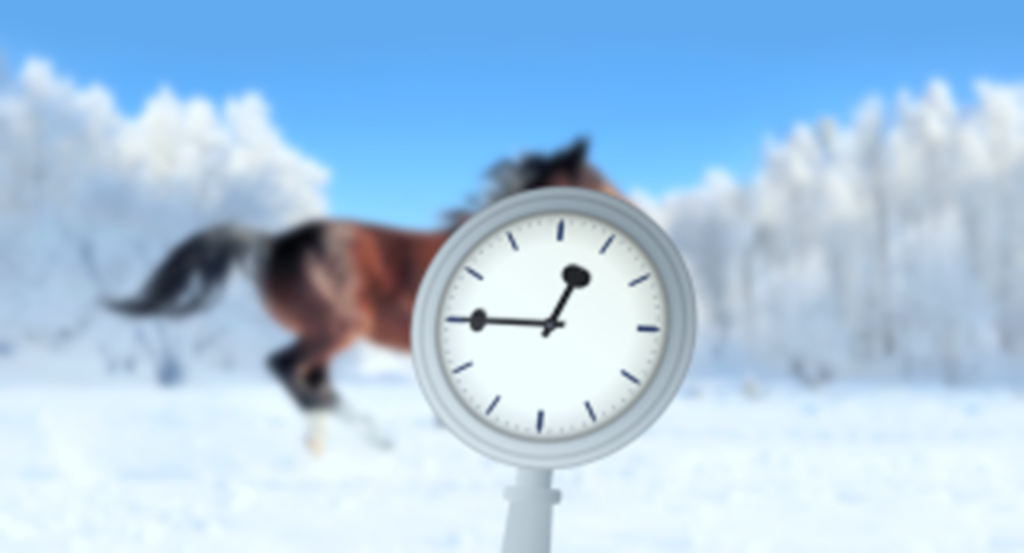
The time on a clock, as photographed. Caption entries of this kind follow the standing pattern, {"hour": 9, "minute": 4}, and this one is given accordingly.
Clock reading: {"hour": 12, "minute": 45}
